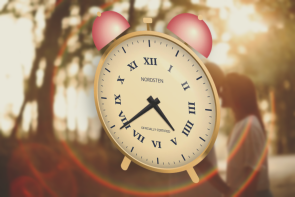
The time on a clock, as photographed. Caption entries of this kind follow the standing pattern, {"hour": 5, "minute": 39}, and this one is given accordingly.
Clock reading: {"hour": 4, "minute": 39}
